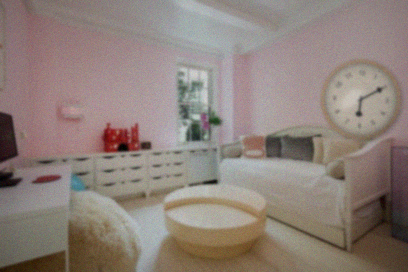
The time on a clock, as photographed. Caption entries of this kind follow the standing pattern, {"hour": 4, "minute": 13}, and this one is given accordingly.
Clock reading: {"hour": 6, "minute": 10}
